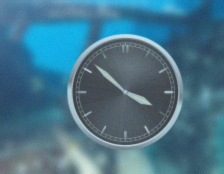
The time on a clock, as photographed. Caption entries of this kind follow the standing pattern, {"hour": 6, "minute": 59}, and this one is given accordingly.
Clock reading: {"hour": 3, "minute": 52}
